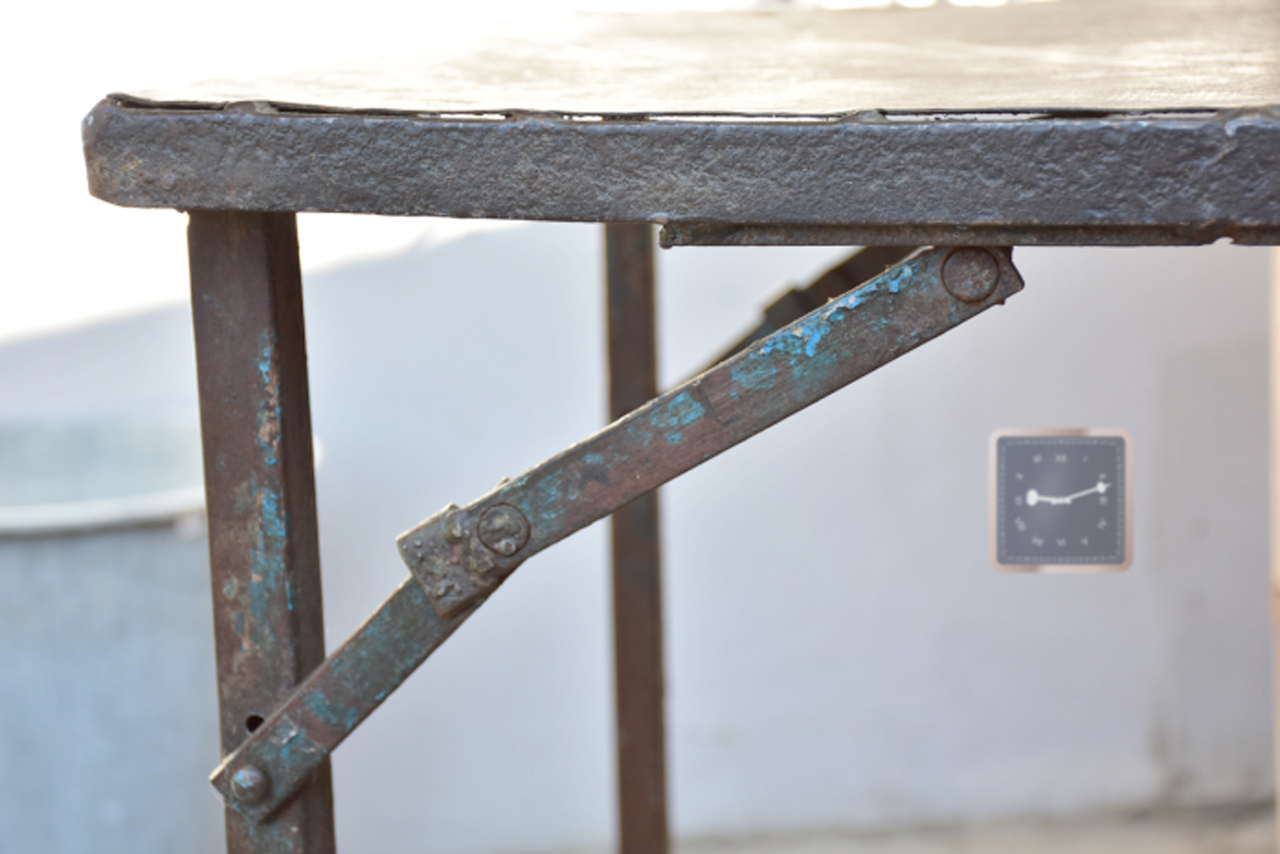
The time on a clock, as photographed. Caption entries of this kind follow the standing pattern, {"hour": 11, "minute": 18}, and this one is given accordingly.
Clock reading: {"hour": 9, "minute": 12}
